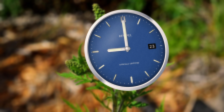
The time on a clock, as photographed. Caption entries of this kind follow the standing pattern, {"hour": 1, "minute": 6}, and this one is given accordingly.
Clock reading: {"hour": 9, "minute": 0}
